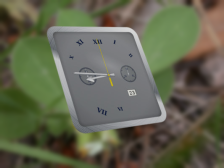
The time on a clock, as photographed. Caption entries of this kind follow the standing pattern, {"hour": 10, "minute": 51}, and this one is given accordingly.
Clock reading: {"hour": 8, "minute": 46}
